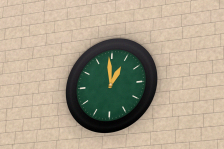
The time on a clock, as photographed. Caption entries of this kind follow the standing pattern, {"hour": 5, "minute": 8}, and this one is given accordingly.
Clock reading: {"hour": 12, "minute": 59}
